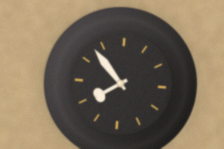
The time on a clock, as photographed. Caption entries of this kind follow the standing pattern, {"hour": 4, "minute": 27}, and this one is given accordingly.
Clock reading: {"hour": 7, "minute": 53}
